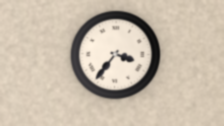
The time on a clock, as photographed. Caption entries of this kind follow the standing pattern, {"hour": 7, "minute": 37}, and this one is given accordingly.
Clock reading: {"hour": 3, "minute": 36}
